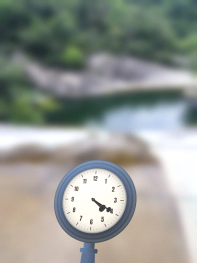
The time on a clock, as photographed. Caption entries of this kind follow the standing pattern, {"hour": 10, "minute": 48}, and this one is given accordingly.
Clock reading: {"hour": 4, "minute": 20}
